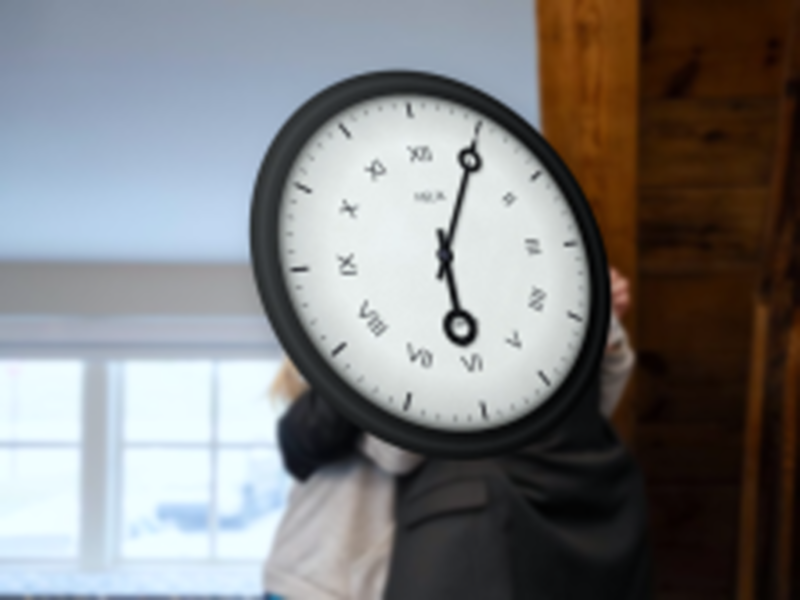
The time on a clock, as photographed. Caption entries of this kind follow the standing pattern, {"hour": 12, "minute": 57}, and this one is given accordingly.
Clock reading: {"hour": 6, "minute": 5}
